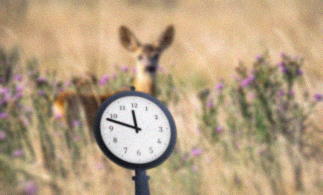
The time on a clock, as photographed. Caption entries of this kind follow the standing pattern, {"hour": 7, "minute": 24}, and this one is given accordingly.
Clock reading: {"hour": 11, "minute": 48}
